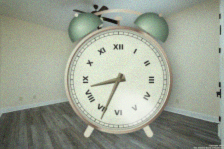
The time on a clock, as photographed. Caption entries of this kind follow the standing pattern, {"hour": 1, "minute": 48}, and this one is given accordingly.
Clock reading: {"hour": 8, "minute": 34}
